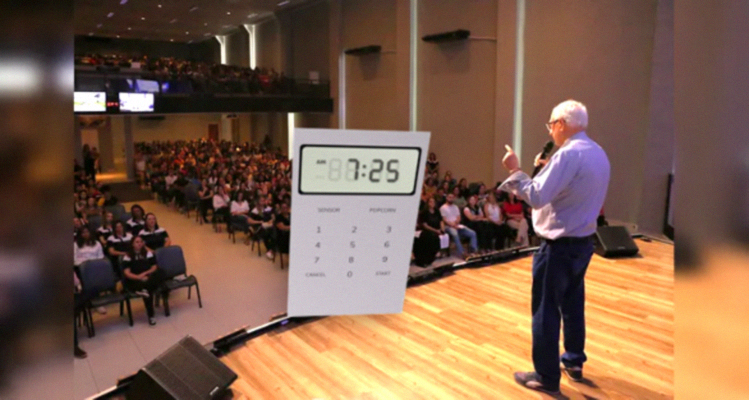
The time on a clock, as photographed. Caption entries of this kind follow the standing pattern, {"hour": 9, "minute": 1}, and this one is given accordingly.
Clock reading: {"hour": 7, "minute": 25}
